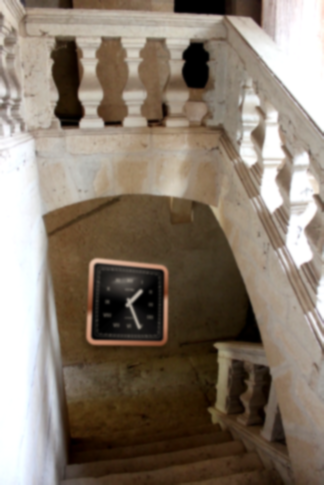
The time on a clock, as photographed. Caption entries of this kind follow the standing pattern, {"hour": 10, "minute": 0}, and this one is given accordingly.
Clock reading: {"hour": 1, "minute": 26}
